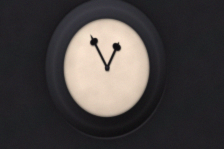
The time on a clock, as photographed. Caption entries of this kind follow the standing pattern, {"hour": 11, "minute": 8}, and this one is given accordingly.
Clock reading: {"hour": 12, "minute": 55}
